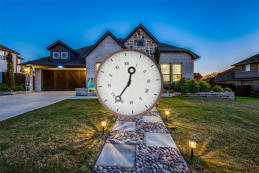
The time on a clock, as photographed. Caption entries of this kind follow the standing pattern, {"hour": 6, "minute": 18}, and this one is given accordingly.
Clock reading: {"hour": 12, "minute": 37}
